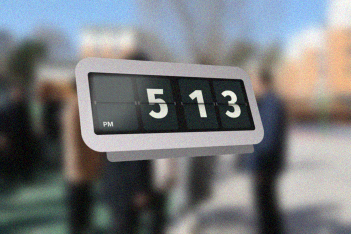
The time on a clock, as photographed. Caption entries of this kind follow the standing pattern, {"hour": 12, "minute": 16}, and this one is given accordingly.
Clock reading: {"hour": 5, "minute": 13}
